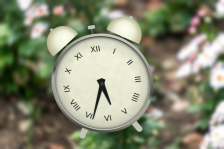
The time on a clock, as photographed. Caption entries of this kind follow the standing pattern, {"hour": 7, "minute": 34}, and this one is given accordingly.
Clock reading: {"hour": 5, "minute": 34}
